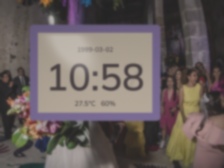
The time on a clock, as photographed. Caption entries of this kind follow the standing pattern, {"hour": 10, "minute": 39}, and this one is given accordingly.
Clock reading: {"hour": 10, "minute": 58}
